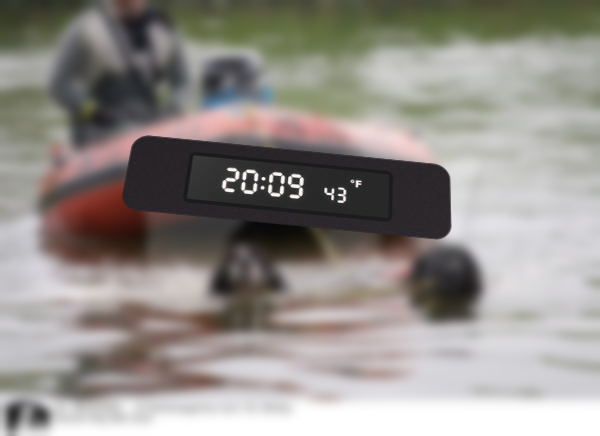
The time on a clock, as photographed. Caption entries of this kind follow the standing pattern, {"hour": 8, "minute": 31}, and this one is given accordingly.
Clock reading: {"hour": 20, "minute": 9}
